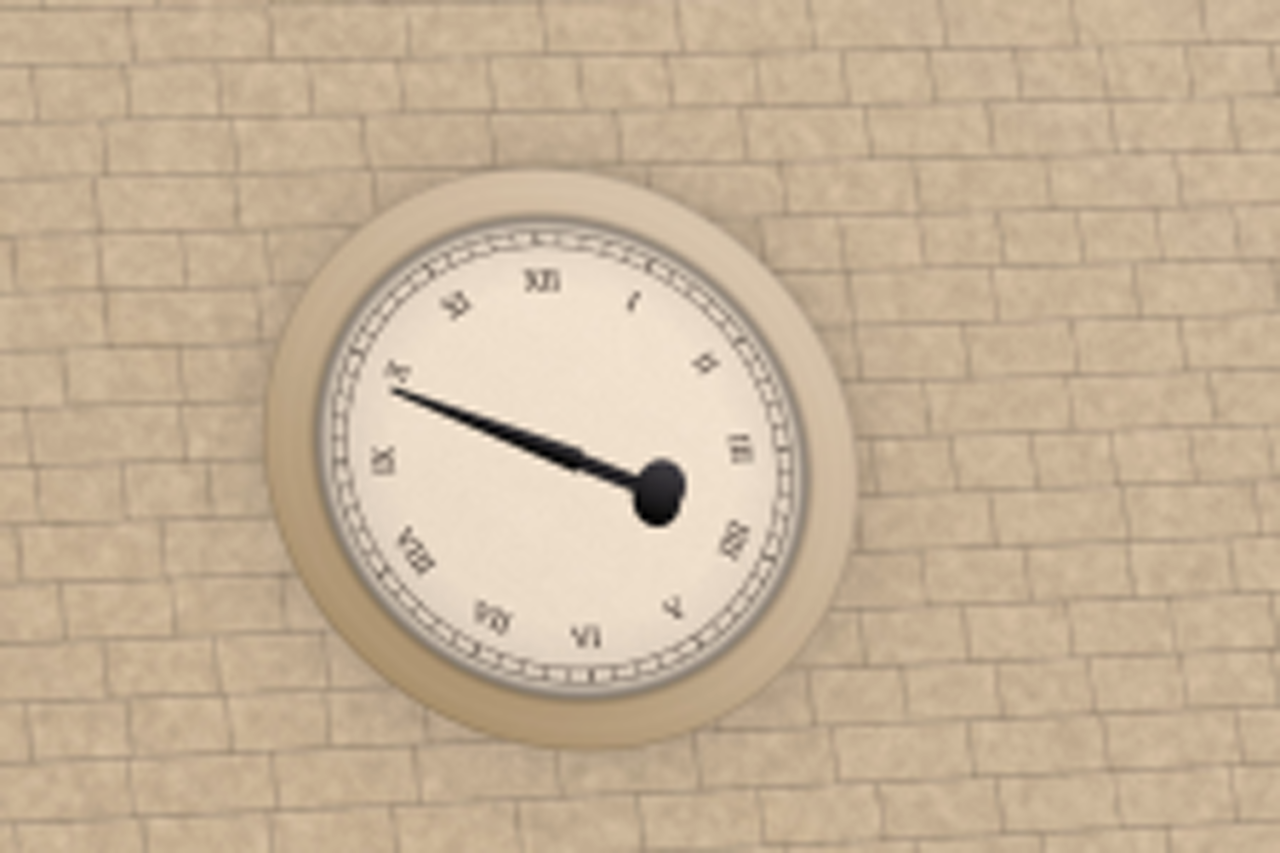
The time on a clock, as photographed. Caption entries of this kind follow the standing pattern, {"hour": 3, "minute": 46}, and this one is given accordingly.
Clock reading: {"hour": 3, "minute": 49}
